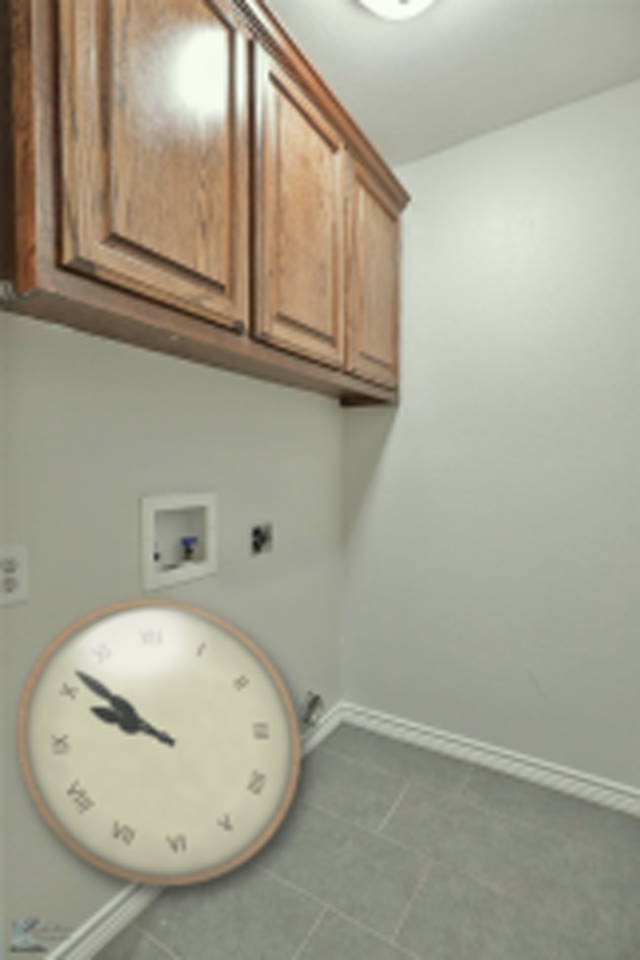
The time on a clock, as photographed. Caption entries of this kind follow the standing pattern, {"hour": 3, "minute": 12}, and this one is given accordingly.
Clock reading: {"hour": 9, "minute": 52}
